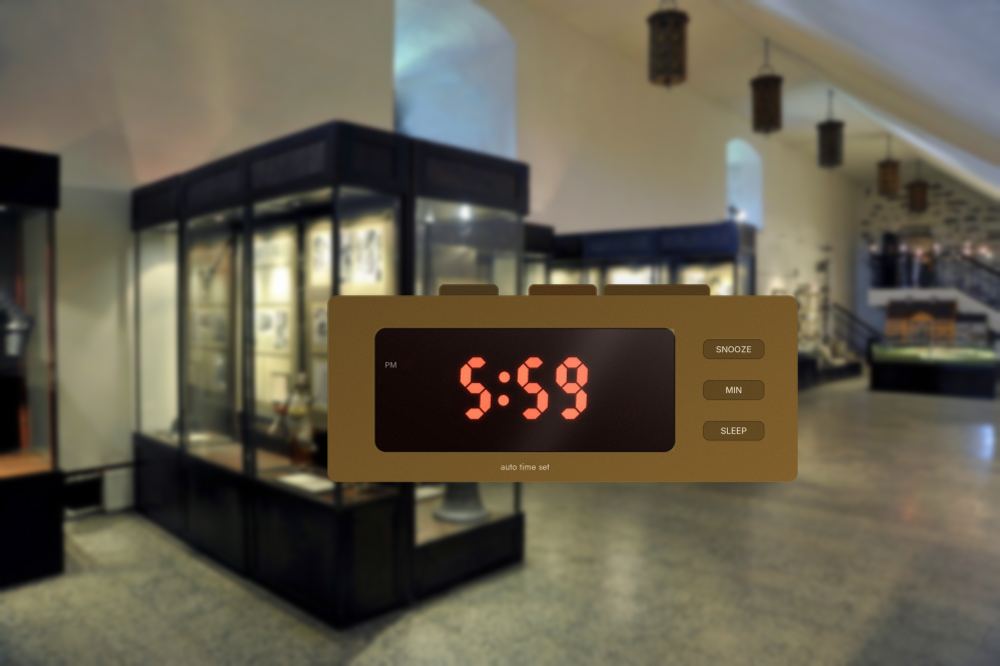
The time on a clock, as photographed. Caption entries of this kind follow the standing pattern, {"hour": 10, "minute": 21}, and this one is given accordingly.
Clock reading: {"hour": 5, "minute": 59}
